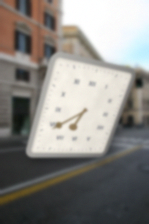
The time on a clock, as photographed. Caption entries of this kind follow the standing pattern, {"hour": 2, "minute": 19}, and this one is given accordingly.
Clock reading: {"hour": 6, "minute": 39}
